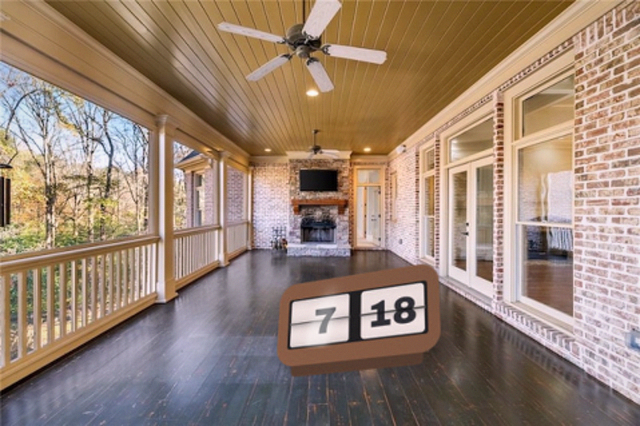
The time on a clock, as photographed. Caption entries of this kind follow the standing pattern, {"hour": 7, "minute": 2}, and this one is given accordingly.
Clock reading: {"hour": 7, "minute": 18}
